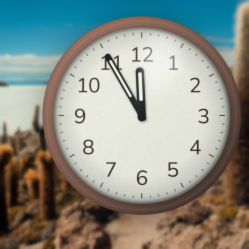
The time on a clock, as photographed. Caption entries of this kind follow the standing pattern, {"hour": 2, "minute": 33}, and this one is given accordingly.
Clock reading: {"hour": 11, "minute": 55}
